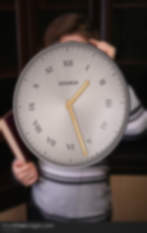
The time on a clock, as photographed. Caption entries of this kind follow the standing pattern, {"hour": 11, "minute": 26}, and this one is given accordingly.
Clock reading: {"hour": 1, "minute": 27}
